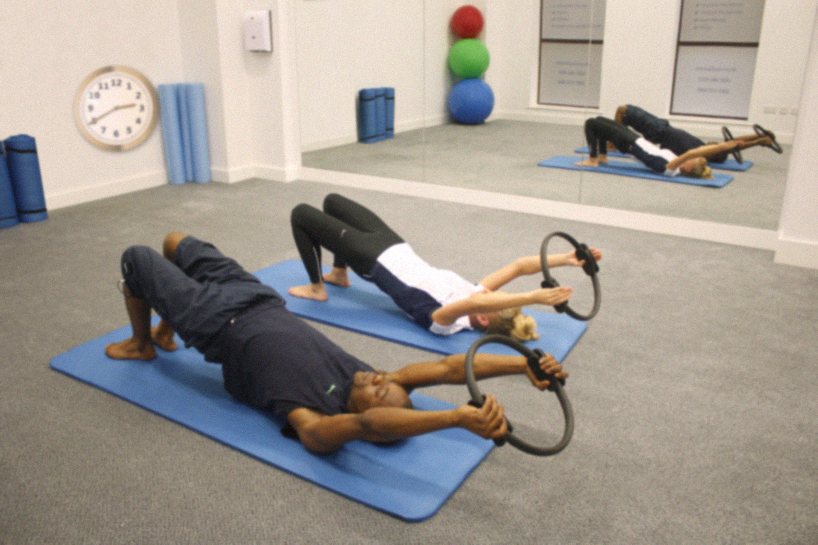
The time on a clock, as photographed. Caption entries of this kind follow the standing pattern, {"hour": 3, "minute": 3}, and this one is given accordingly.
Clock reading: {"hour": 2, "minute": 40}
